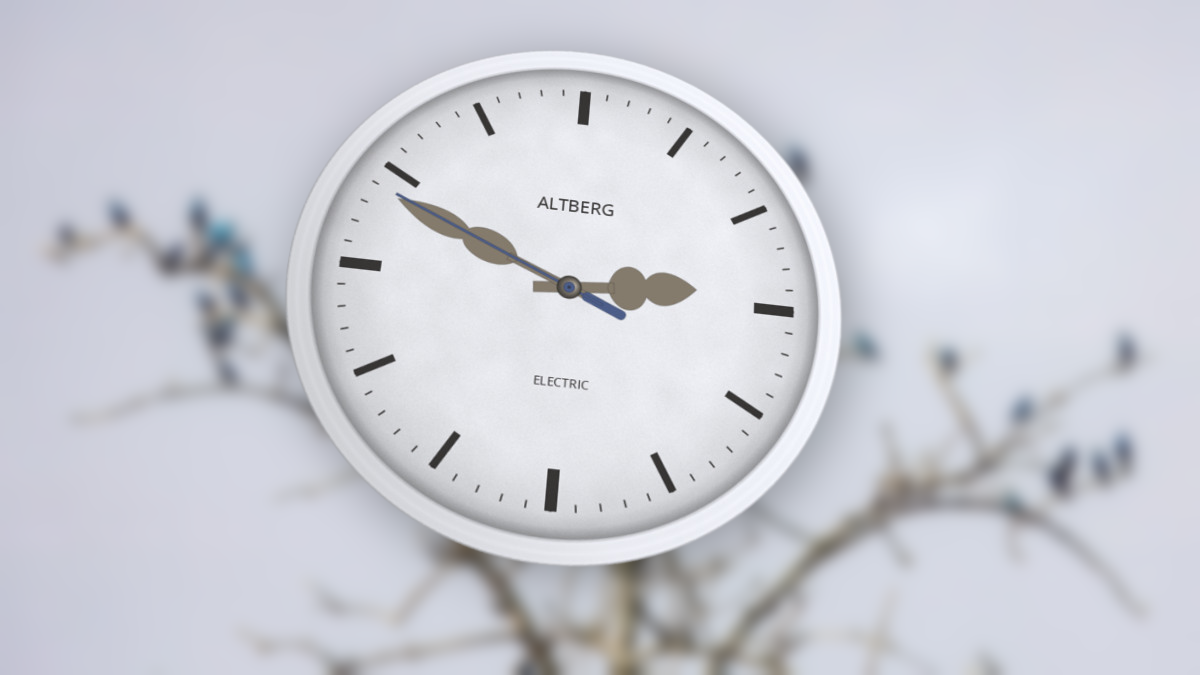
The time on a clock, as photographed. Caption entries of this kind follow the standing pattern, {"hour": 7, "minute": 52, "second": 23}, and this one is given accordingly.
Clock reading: {"hour": 2, "minute": 48, "second": 49}
